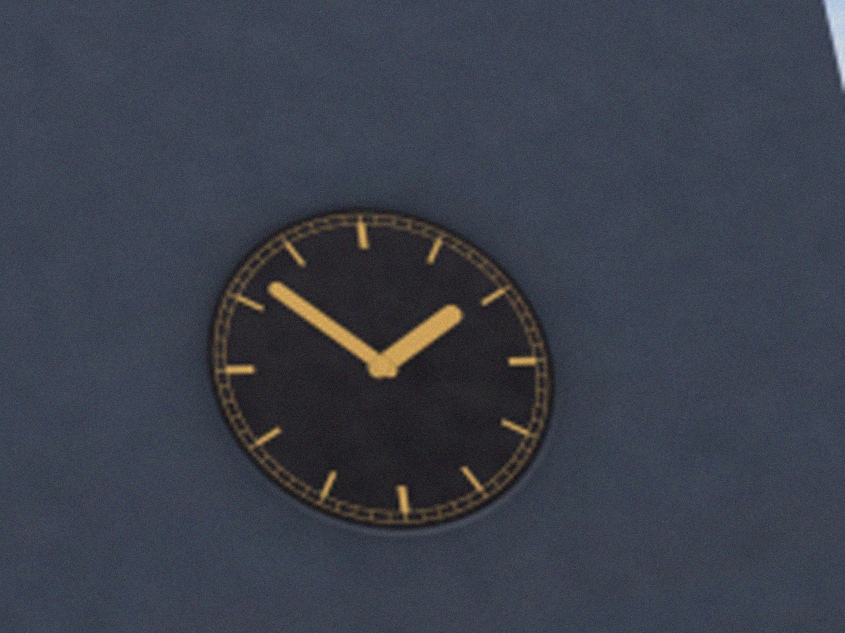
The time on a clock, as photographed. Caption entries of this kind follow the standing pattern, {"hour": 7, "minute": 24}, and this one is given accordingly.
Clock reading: {"hour": 1, "minute": 52}
